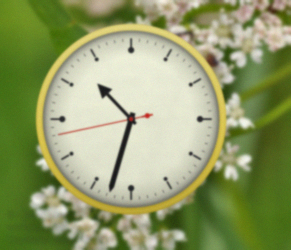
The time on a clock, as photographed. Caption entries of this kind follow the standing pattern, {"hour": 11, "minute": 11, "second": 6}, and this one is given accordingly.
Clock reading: {"hour": 10, "minute": 32, "second": 43}
